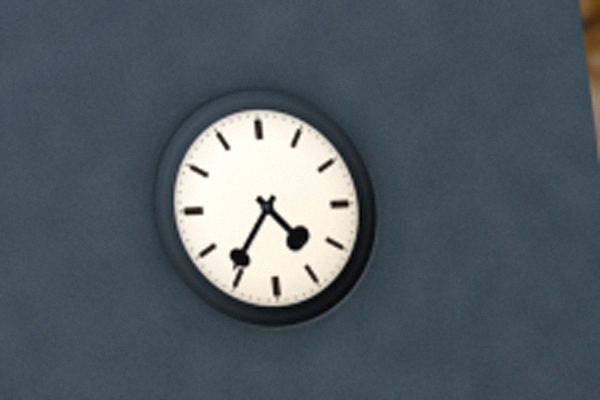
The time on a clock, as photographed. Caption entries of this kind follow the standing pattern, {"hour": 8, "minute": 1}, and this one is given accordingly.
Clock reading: {"hour": 4, "minute": 36}
